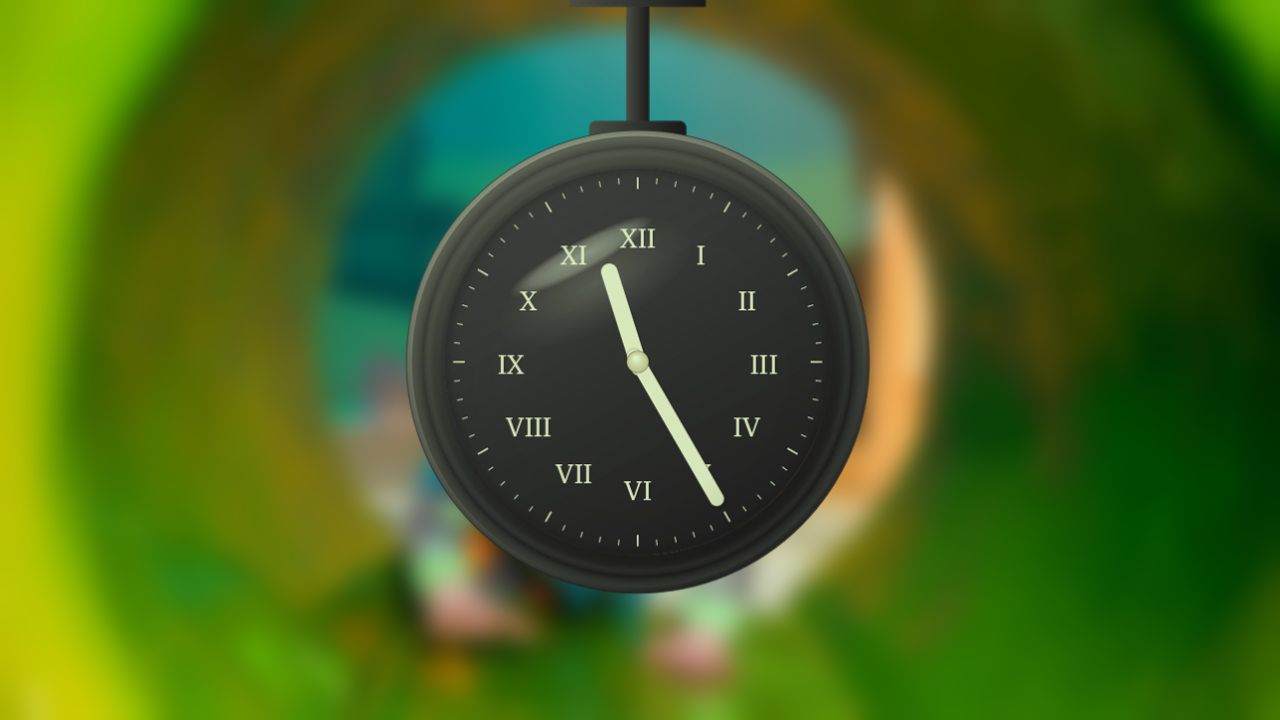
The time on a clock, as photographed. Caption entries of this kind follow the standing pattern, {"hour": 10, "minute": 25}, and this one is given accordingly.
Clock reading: {"hour": 11, "minute": 25}
